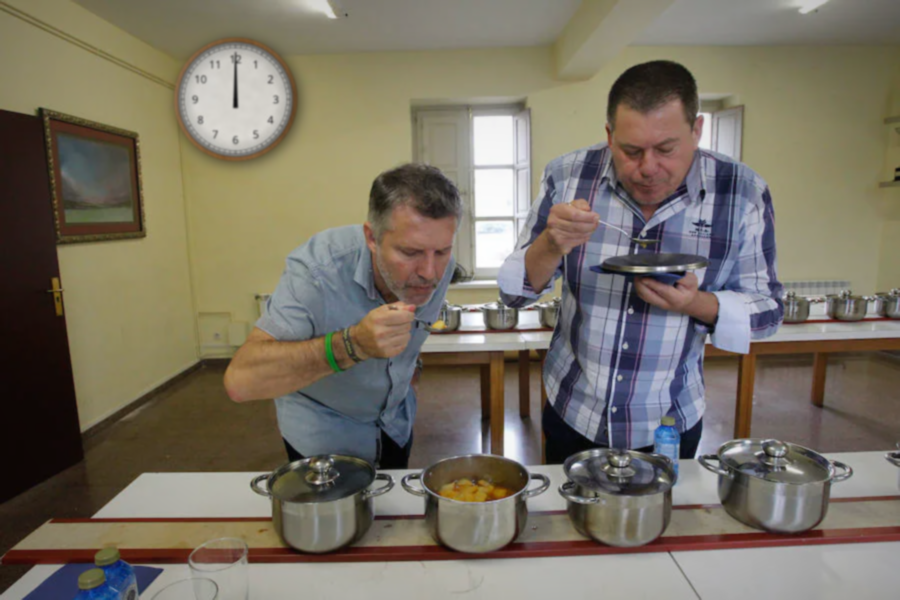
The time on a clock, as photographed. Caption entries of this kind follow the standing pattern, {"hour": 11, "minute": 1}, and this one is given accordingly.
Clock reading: {"hour": 12, "minute": 0}
